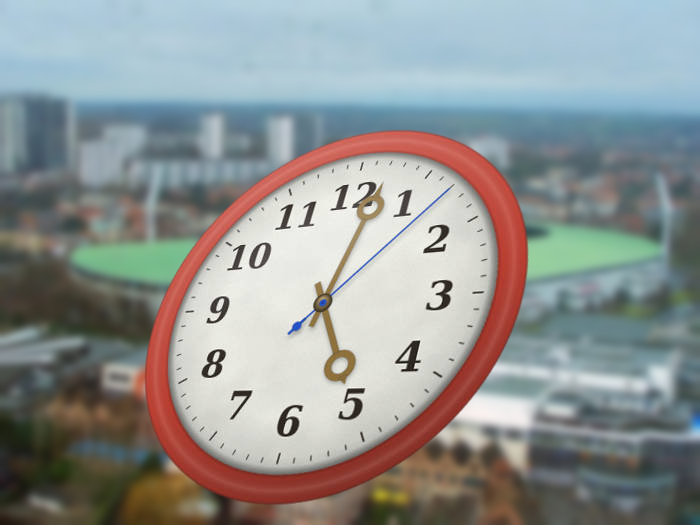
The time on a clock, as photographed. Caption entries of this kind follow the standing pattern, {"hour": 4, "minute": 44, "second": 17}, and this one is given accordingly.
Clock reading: {"hour": 5, "minute": 2, "second": 7}
